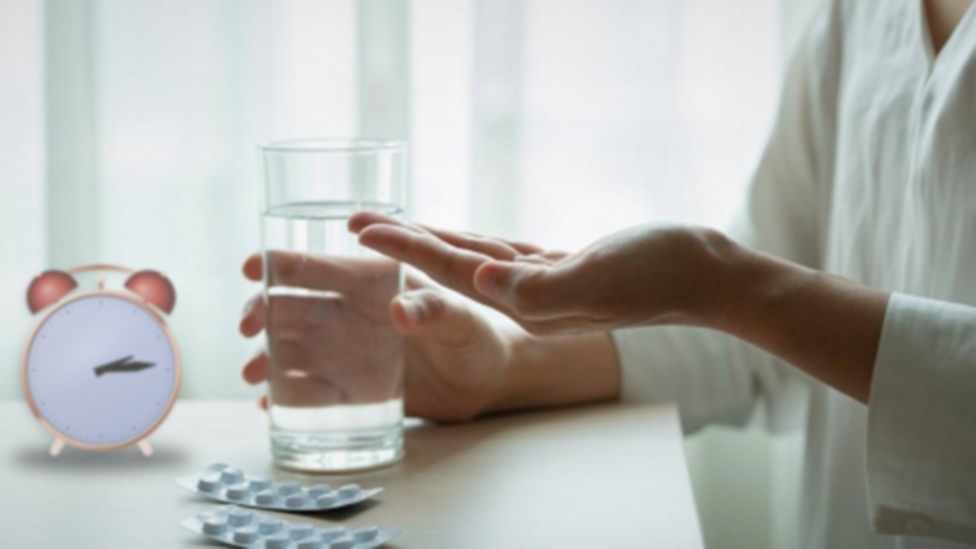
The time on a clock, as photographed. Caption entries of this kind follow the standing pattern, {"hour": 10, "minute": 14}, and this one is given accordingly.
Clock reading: {"hour": 2, "minute": 14}
